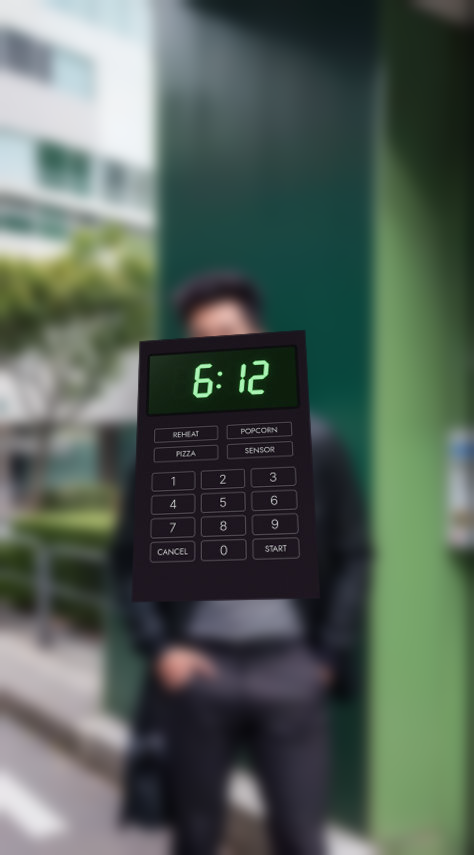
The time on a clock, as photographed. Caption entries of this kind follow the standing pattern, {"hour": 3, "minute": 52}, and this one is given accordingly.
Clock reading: {"hour": 6, "minute": 12}
